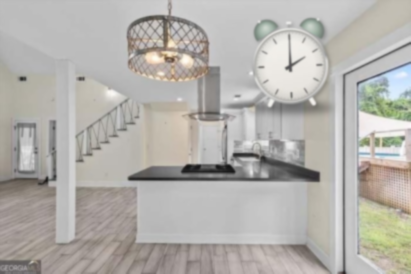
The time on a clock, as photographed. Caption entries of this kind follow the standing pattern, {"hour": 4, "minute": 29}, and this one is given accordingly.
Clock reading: {"hour": 2, "minute": 0}
